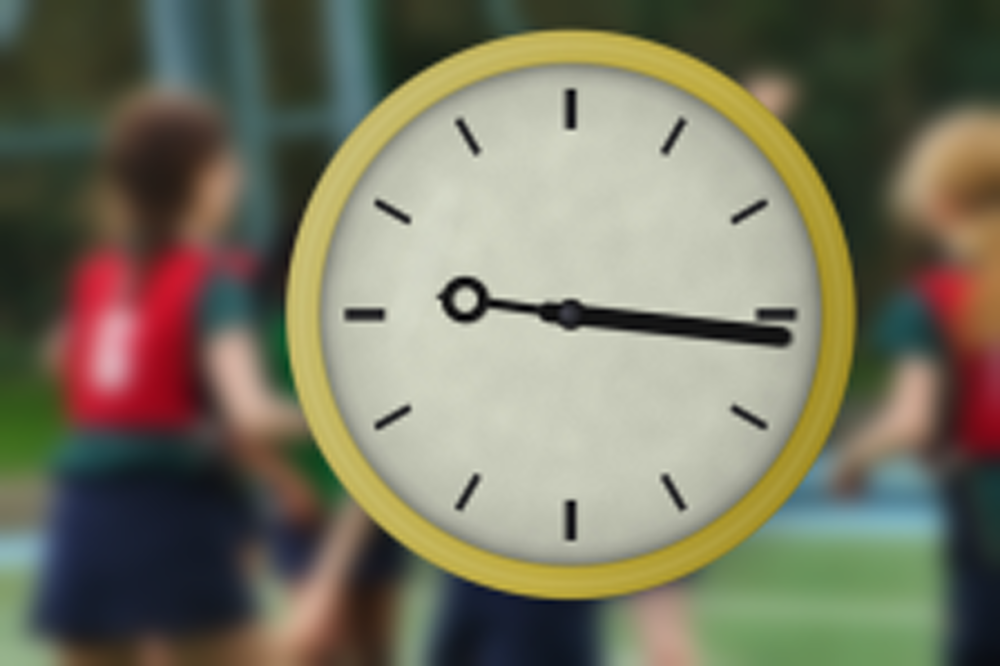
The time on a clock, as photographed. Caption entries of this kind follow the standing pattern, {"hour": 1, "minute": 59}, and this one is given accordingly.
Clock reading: {"hour": 9, "minute": 16}
